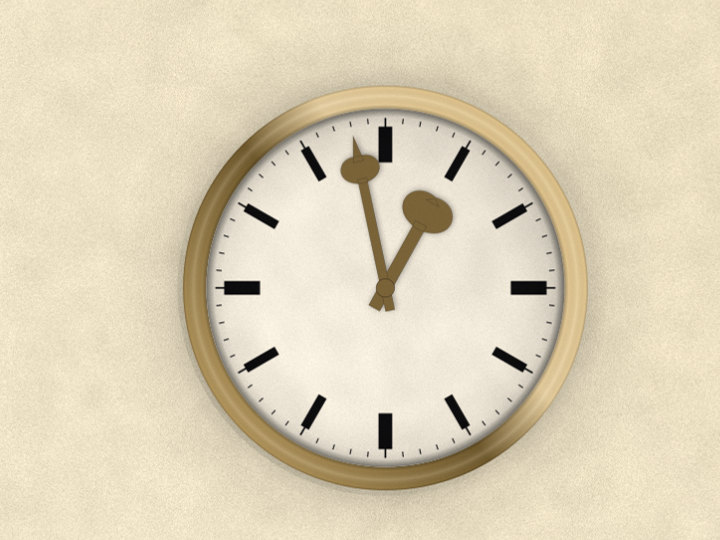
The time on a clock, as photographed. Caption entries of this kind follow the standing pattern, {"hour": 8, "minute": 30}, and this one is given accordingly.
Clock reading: {"hour": 12, "minute": 58}
